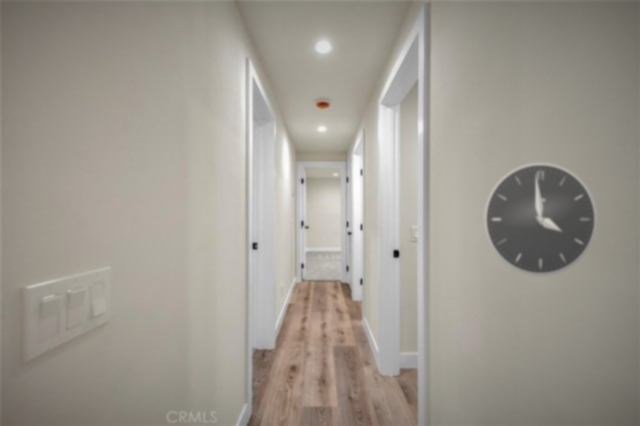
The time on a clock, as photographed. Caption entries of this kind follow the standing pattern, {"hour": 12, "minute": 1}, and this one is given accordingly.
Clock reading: {"hour": 3, "minute": 59}
